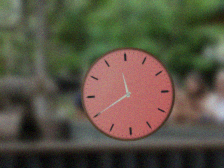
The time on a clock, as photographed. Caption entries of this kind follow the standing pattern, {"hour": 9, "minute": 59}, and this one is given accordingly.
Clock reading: {"hour": 11, "minute": 40}
